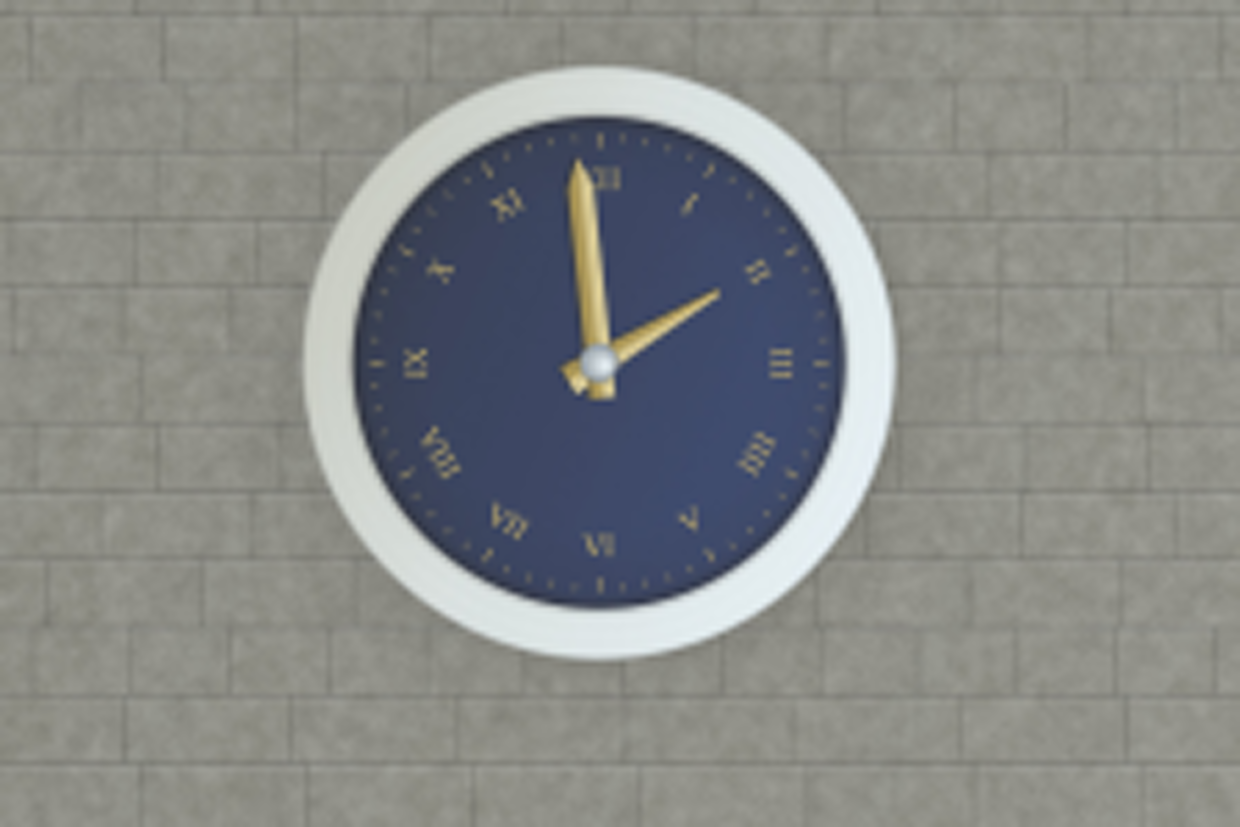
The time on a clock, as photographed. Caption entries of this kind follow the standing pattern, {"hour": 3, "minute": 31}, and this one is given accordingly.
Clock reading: {"hour": 1, "minute": 59}
